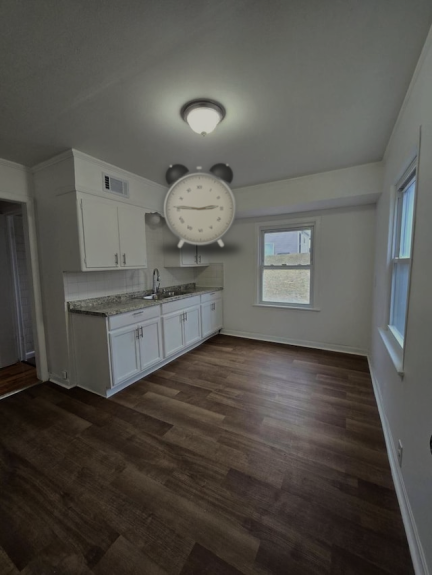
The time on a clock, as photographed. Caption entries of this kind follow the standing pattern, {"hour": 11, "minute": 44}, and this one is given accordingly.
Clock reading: {"hour": 2, "minute": 46}
